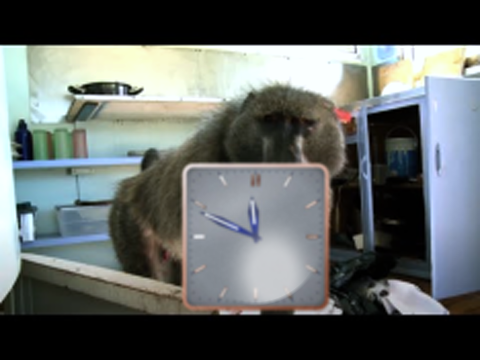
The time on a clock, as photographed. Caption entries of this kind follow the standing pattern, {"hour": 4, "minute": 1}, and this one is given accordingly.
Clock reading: {"hour": 11, "minute": 49}
